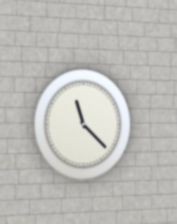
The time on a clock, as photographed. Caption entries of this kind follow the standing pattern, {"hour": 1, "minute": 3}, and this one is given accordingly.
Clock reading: {"hour": 11, "minute": 22}
